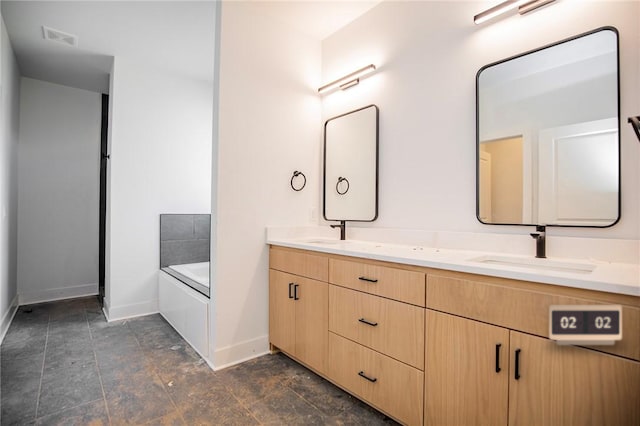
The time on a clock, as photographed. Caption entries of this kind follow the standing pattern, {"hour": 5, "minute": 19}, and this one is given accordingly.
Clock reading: {"hour": 2, "minute": 2}
